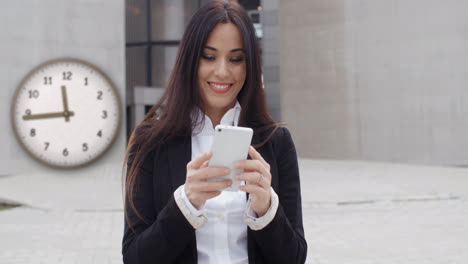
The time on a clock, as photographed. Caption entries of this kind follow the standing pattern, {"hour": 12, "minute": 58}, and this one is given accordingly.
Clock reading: {"hour": 11, "minute": 44}
